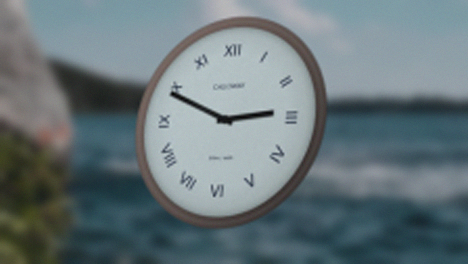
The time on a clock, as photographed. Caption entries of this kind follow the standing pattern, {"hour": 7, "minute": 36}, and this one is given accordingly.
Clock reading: {"hour": 2, "minute": 49}
